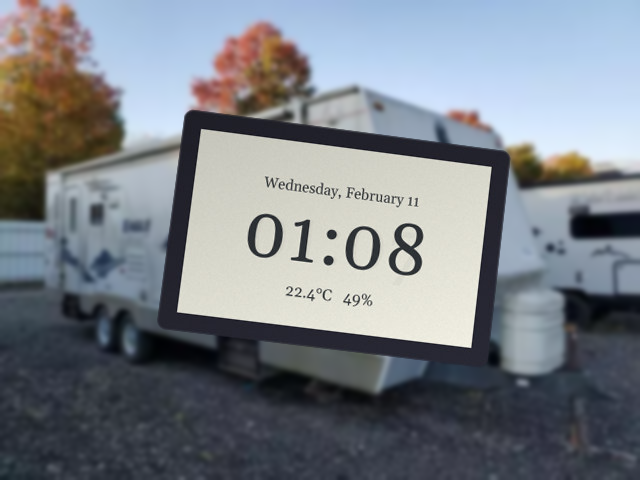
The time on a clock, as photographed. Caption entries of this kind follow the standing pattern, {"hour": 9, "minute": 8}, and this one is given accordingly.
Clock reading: {"hour": 1, "minute": 8}
